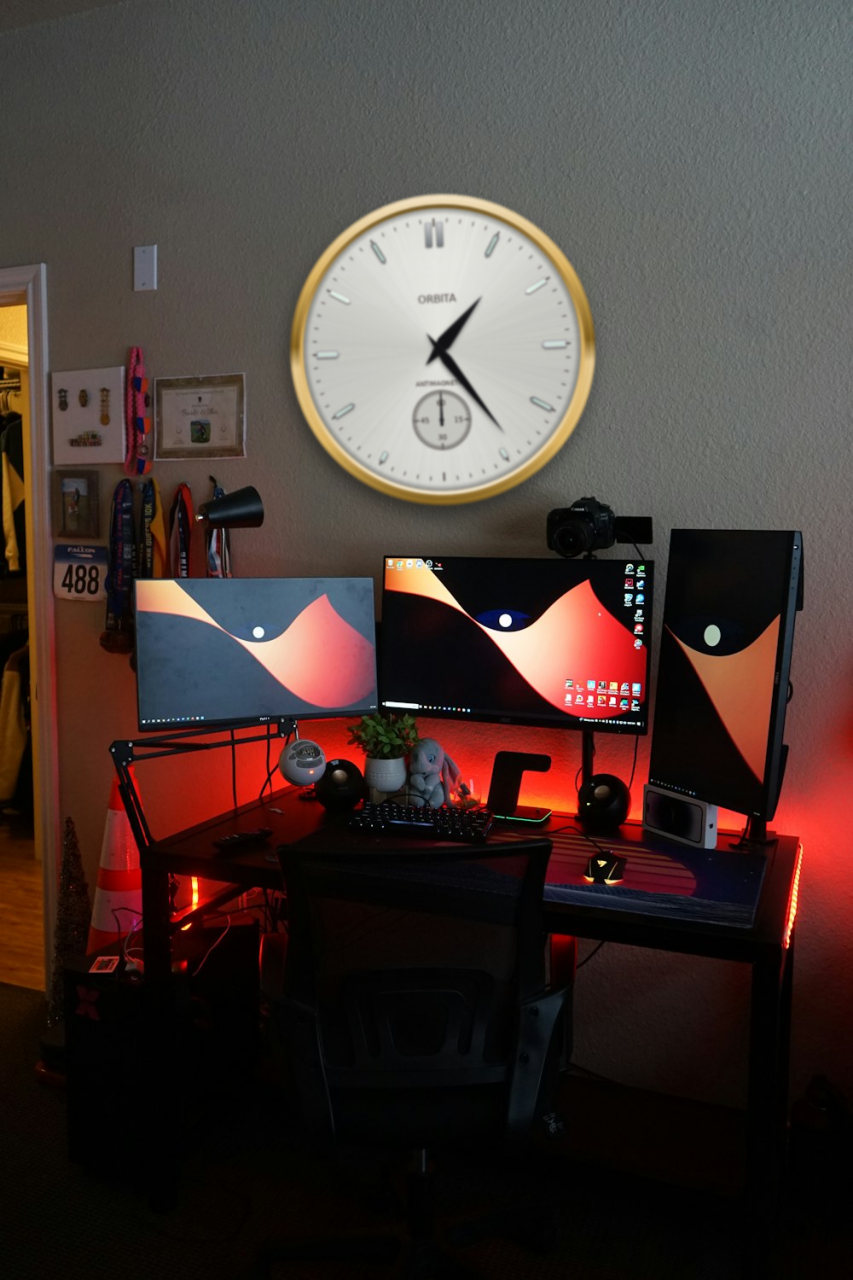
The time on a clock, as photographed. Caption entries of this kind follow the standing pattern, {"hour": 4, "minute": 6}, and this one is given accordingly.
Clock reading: {"hour": 1, "minute": 24}
